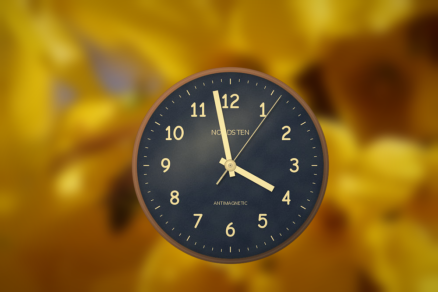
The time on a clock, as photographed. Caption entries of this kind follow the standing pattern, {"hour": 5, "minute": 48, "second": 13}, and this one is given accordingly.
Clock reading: {"hour": 3, "minute": 58, "second": 6}
